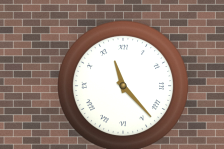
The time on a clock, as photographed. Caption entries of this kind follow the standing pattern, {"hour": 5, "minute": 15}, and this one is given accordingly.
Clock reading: {"hour": 11, "minute": 23}
